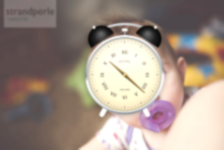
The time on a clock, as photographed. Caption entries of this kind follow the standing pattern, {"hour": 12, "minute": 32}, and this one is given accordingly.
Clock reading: {"hour": 10, "minute": 22}
